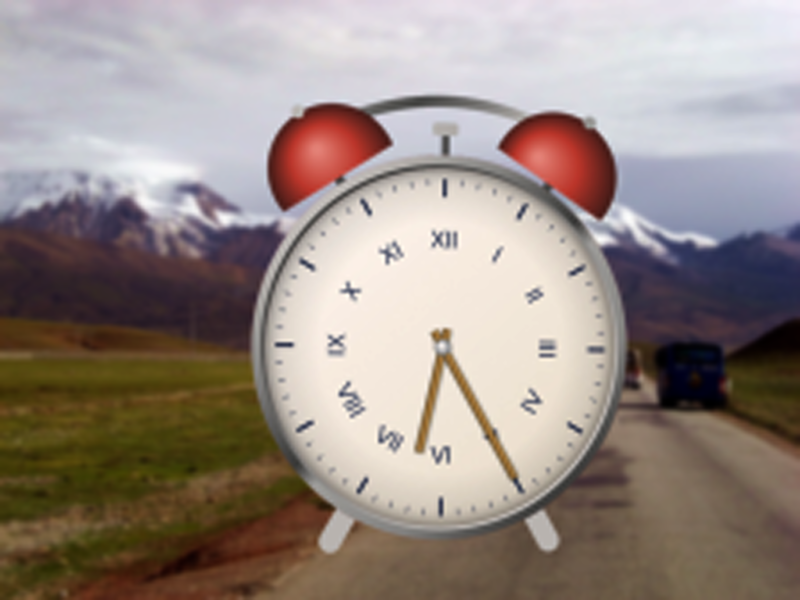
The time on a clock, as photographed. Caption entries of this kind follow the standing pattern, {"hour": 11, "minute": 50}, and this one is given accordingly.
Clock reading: {"hour": 6, "minute": 25}
